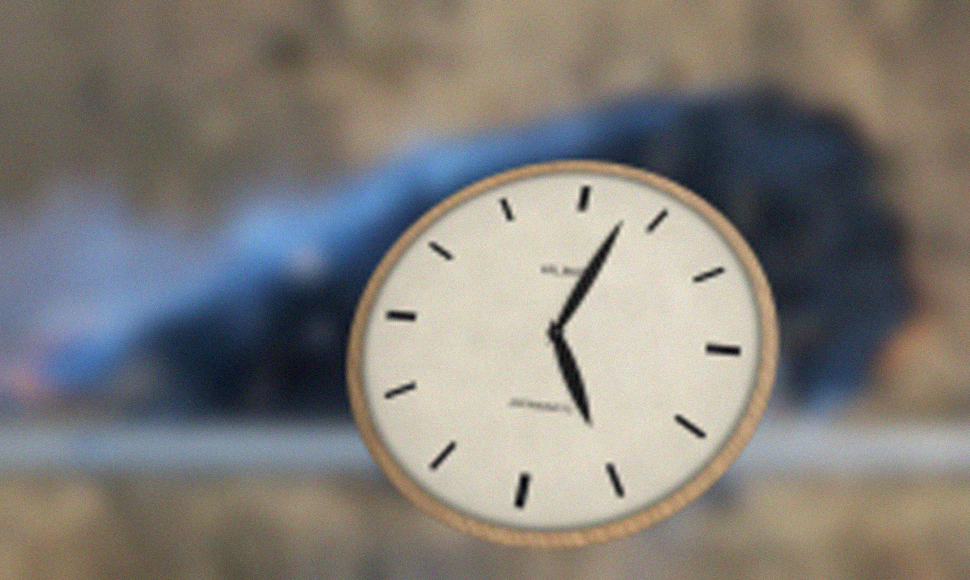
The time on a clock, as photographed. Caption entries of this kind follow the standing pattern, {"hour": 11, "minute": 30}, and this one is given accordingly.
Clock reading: {"hour": 5, "minute": 3}
